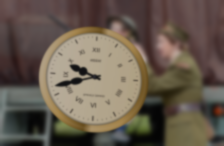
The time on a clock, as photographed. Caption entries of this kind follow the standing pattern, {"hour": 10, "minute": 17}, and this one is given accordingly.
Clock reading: {"hour": 9, "minute": 42}
